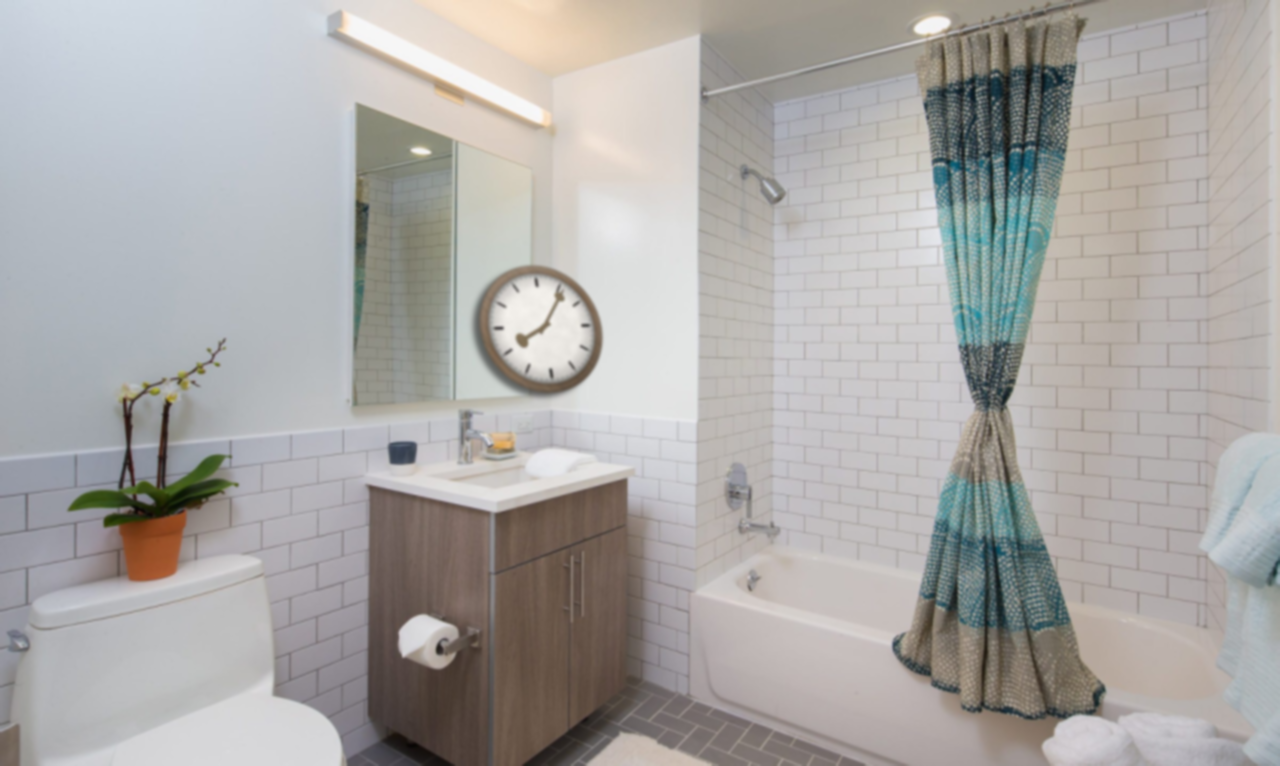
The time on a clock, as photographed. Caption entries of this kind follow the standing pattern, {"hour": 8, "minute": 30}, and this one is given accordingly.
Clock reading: {"hour": 8, "minute": 6}
